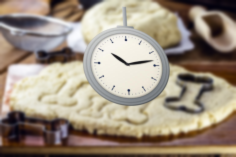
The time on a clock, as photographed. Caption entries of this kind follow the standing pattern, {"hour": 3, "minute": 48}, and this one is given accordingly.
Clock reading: {"hour": 10, "minute": 13}
